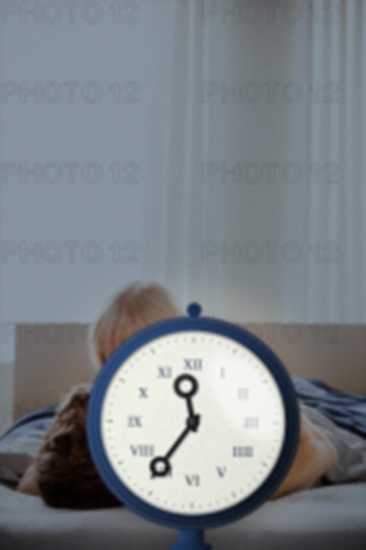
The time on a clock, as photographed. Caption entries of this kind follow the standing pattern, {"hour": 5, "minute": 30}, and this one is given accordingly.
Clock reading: {"hour": 11, "minute": 36}
